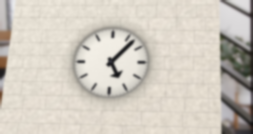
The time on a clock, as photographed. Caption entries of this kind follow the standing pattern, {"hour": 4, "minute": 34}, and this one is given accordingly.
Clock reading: {"hour": 5, "minute": 7}
